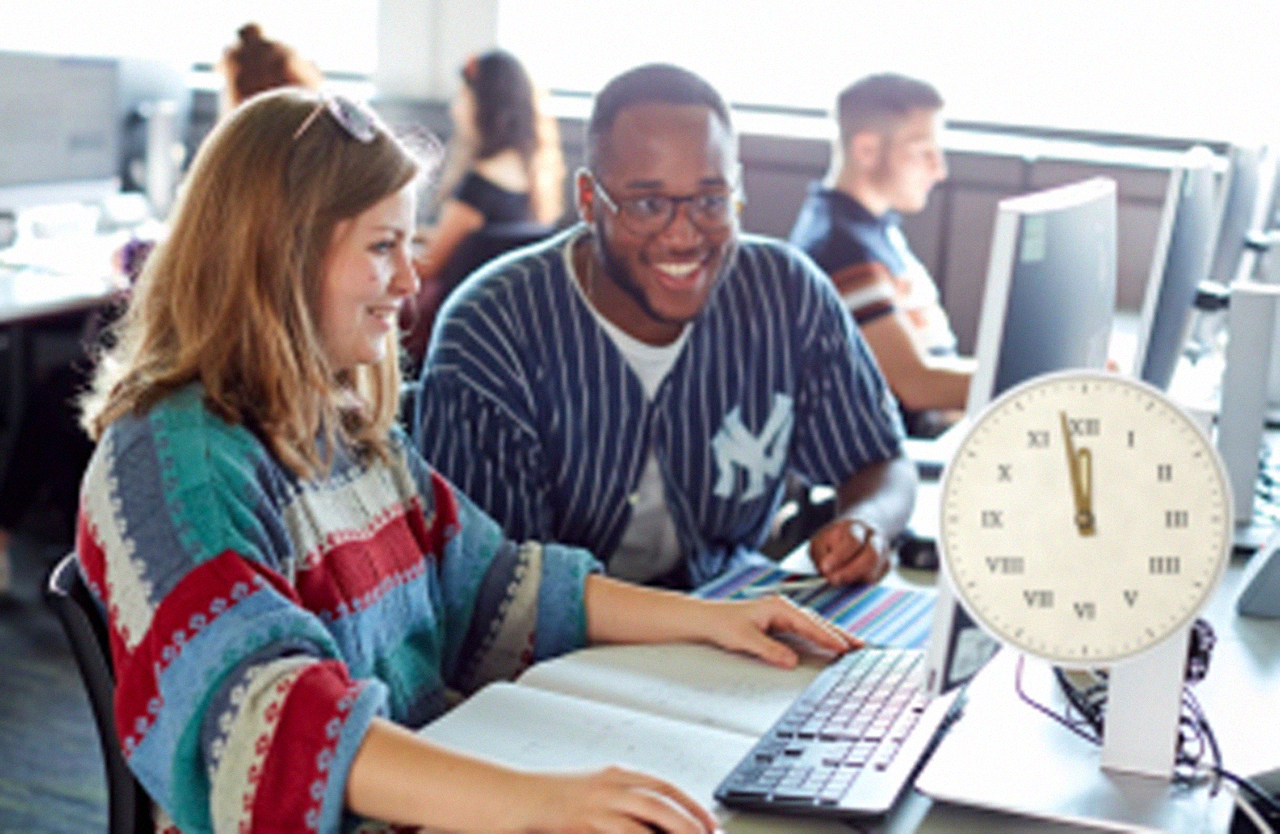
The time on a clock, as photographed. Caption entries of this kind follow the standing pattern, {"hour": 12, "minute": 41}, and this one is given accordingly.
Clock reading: {"hour": 11, "minute": 58}
